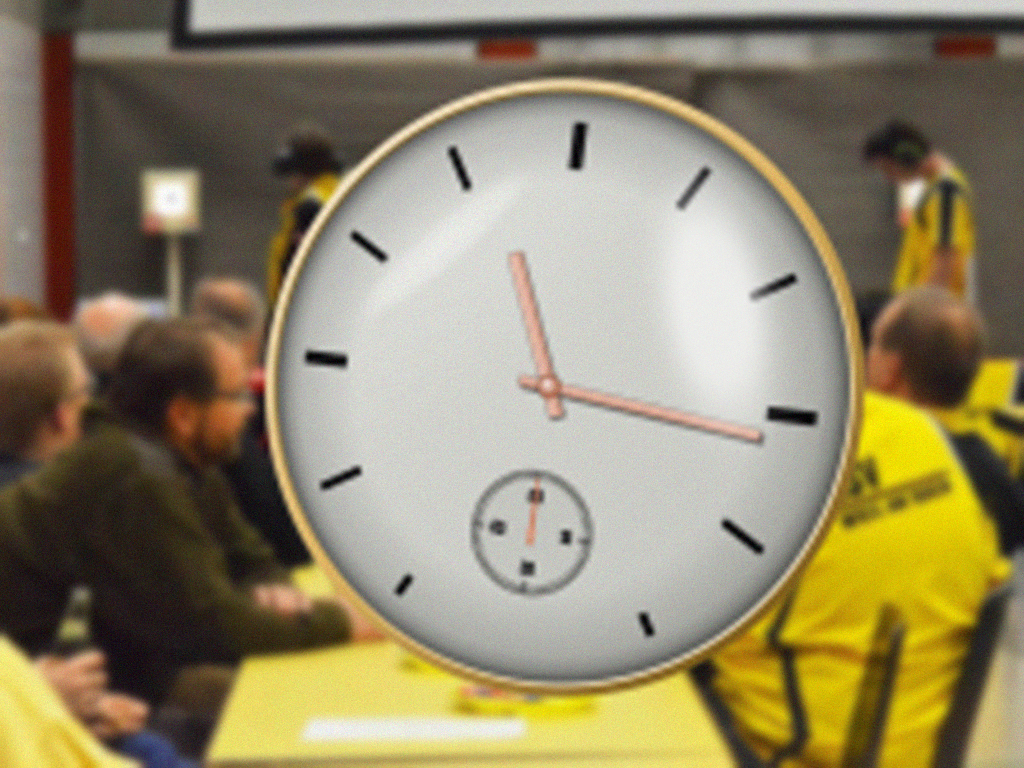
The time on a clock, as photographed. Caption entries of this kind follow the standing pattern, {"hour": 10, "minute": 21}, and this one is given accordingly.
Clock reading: {"hour": 11, "minute": 16}
